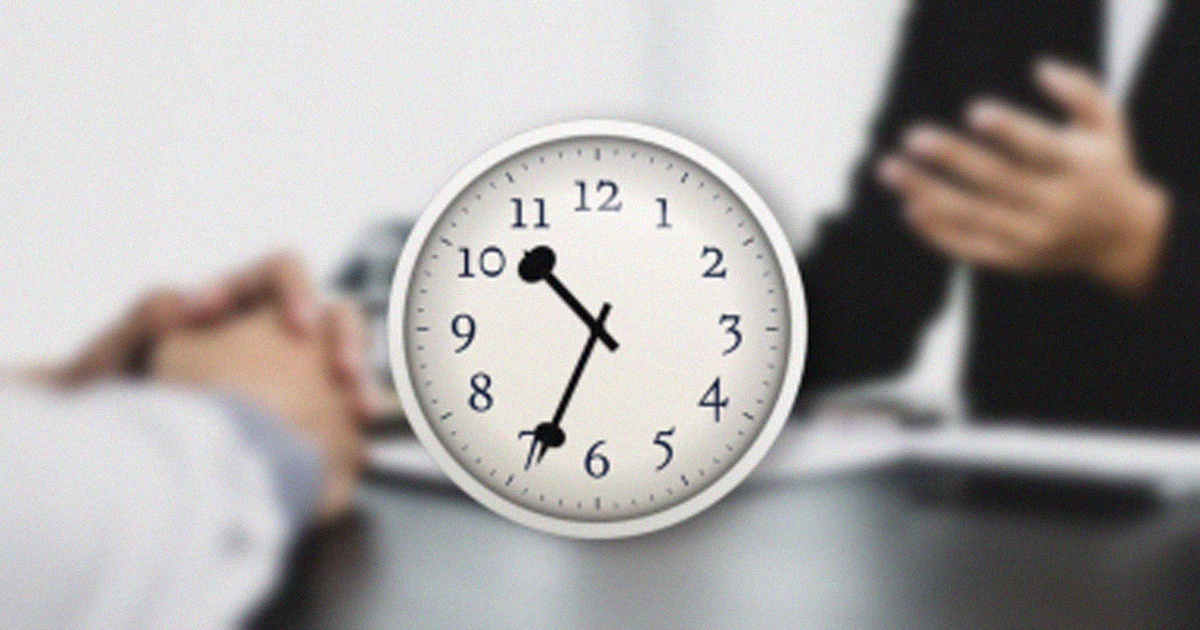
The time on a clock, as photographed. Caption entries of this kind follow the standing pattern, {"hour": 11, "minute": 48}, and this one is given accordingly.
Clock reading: {"hour": 10, "minute": 34}
